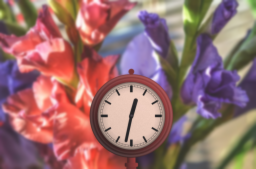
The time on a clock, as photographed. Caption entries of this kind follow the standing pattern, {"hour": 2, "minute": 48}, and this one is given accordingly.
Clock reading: {"hour": 12, "minute": 32}
